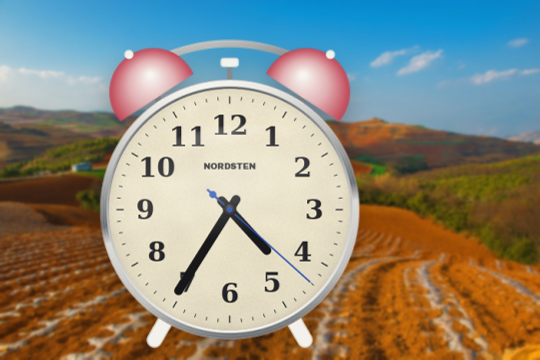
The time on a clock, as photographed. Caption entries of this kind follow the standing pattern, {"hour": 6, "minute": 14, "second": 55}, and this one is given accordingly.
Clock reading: {"hour": 4, "minute": 35, "second": 22}
